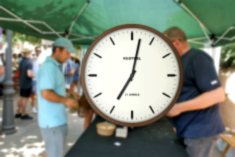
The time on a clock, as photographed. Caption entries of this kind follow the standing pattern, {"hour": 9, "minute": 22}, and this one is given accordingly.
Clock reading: {"hour": 7, "minute": 2}
